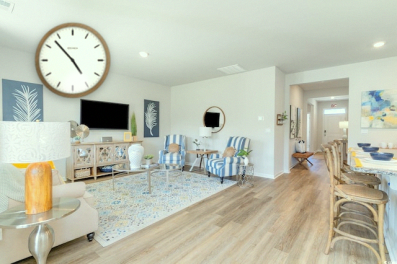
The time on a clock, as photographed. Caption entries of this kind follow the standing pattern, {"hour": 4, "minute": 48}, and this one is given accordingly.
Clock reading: {"hour": 4, "minute": 53}
